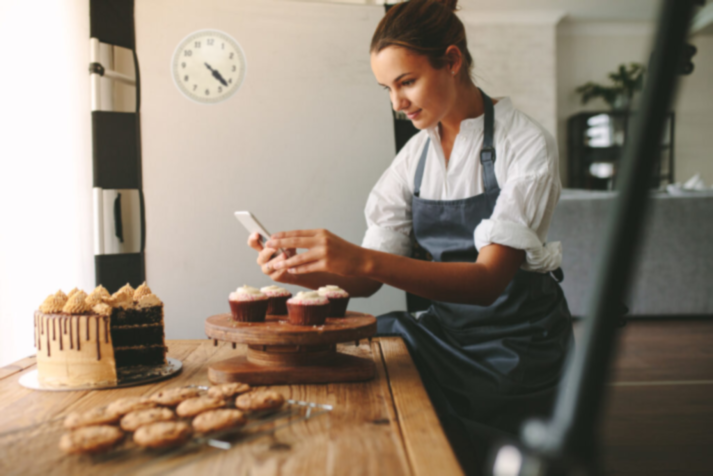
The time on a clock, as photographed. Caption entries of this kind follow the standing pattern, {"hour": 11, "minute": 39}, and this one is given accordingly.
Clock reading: {"hour": 4, "minute": 22}
